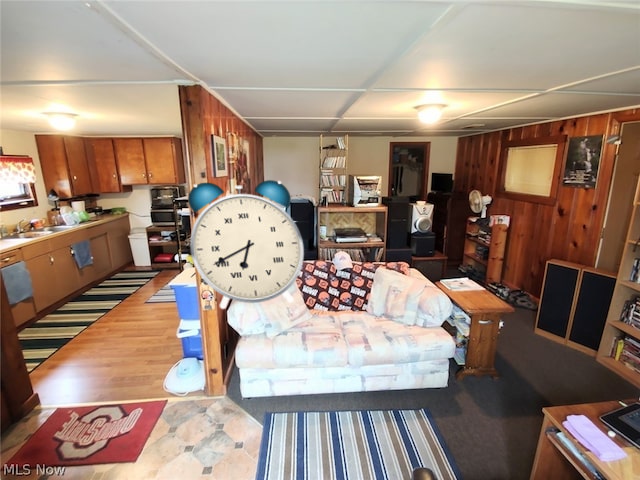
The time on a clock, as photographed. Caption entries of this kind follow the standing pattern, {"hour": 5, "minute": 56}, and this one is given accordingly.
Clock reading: {"hour": 6, "minute": 41}
